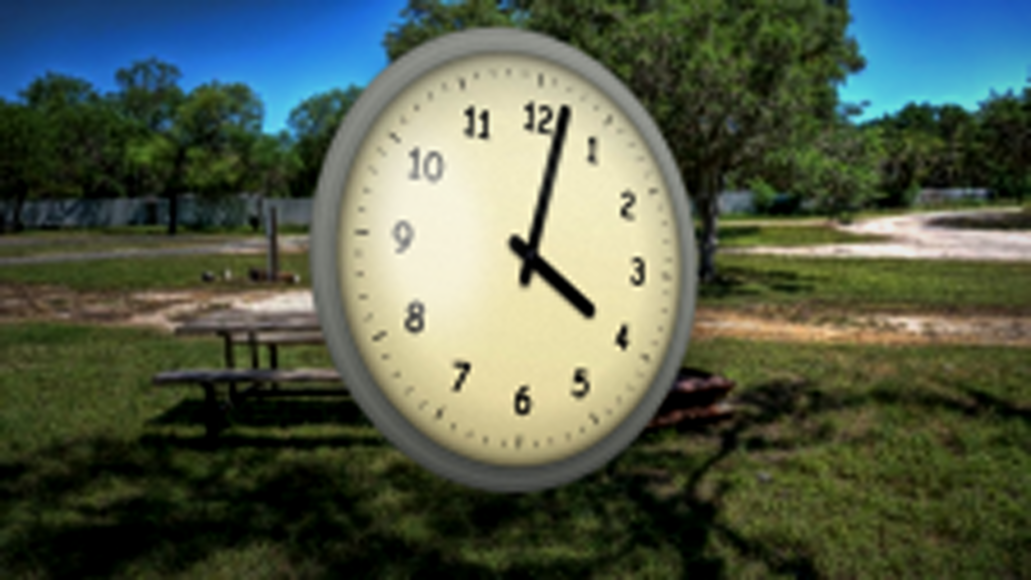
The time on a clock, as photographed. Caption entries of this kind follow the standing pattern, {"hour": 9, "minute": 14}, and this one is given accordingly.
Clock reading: {"hour": 4, "minute": 2}
